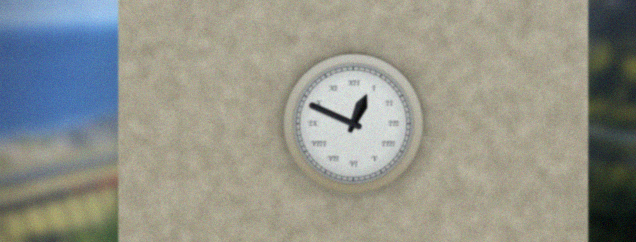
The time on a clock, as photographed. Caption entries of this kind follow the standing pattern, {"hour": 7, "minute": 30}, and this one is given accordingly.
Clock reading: {"hour": 12, "minute": 49}
